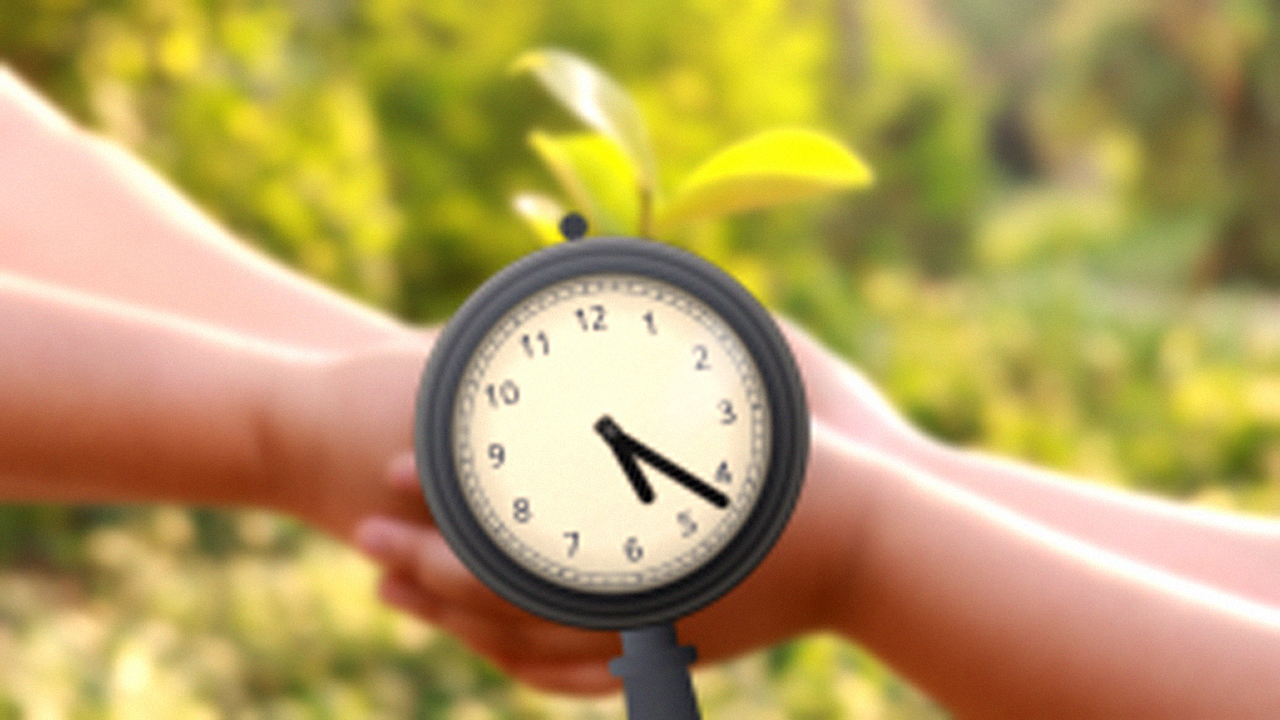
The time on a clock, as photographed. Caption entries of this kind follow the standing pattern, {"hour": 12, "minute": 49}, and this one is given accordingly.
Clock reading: {"hour": 5, "minute": 22}
